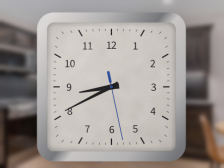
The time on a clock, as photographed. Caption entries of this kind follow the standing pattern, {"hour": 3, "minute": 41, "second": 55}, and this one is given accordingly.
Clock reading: {"hour": 8, "minute": 40, "second": 28}
